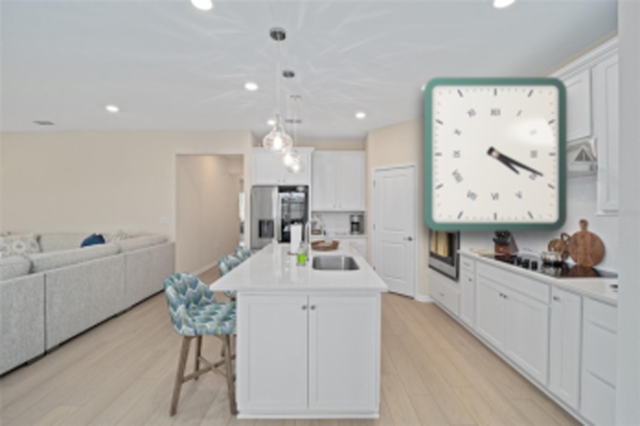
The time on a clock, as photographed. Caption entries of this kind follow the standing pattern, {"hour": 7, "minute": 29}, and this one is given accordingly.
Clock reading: {"hour": 4, "minute": 19}
